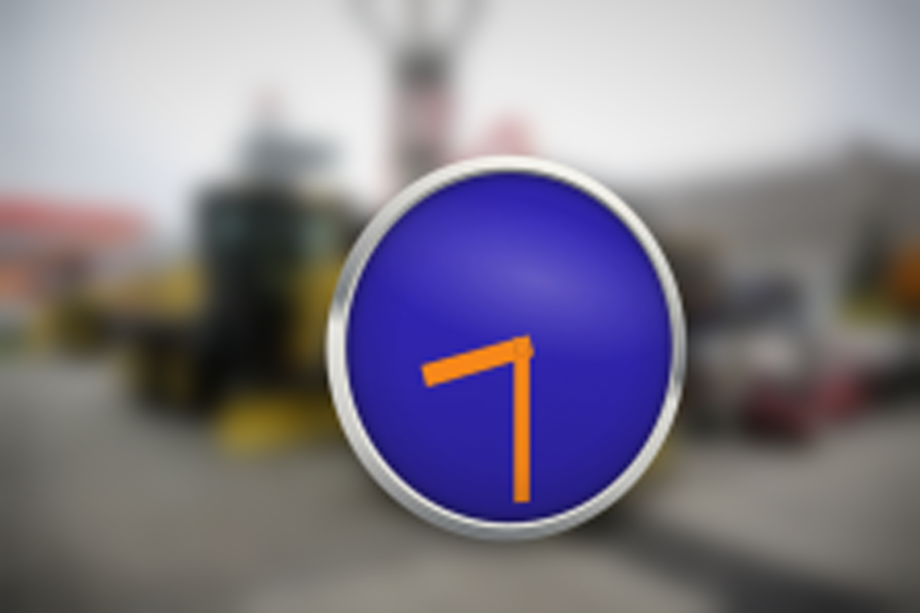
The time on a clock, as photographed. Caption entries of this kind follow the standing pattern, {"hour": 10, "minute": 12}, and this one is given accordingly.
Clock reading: {"hour": 8, "minute": 30}
